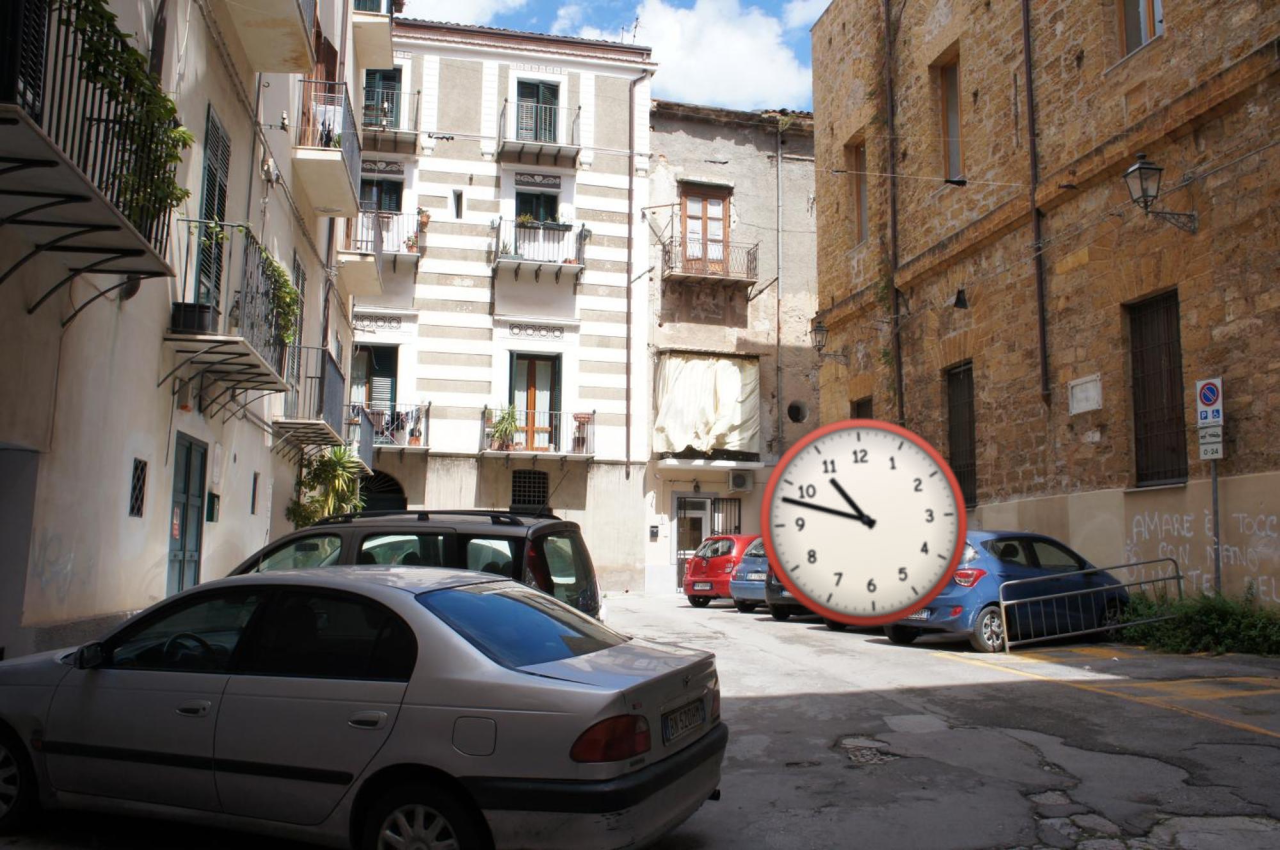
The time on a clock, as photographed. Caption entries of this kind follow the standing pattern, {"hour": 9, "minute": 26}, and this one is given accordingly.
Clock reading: {"hour": 10, "minute": 48}
